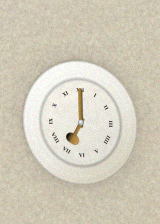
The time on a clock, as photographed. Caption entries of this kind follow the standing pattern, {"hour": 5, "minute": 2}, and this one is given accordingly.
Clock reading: {"hour": 7, "minute": 0}
